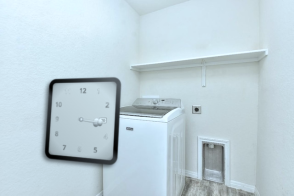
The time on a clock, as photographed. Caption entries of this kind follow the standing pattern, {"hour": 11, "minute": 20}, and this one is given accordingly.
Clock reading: {"hour": 3, "minute": 16}
